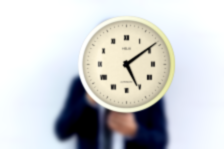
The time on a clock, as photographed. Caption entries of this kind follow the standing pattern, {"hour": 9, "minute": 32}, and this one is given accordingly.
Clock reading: {"hour": 5, "minute": 9}
